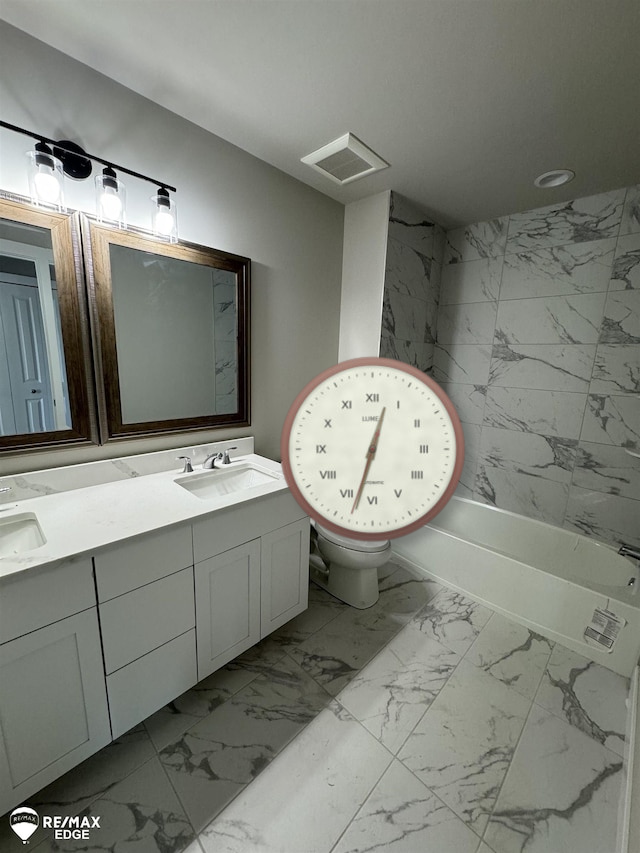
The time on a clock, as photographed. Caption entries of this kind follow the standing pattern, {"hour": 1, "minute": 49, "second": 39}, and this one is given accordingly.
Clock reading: {"hour": 12, "minute": 32, "second": 33}
